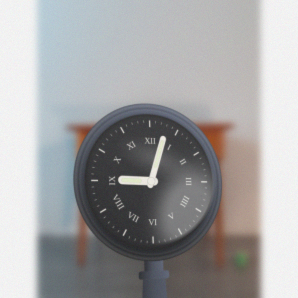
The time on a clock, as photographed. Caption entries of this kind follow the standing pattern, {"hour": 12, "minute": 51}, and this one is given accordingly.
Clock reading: {"hour": 9, "minute": 3}
